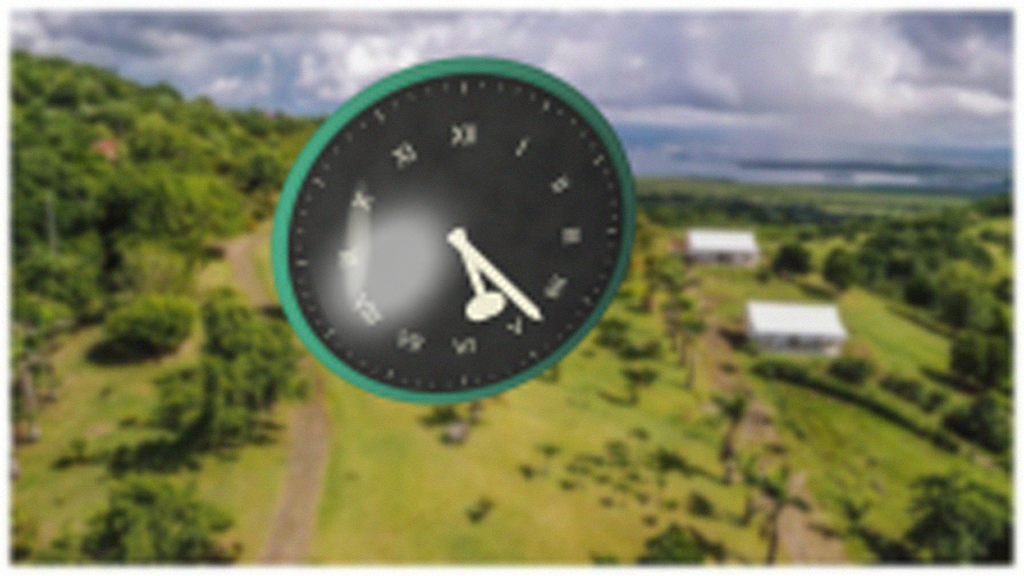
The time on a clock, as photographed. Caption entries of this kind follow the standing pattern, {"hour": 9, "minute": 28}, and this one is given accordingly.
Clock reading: {"hour": 5, "minute": 23}
